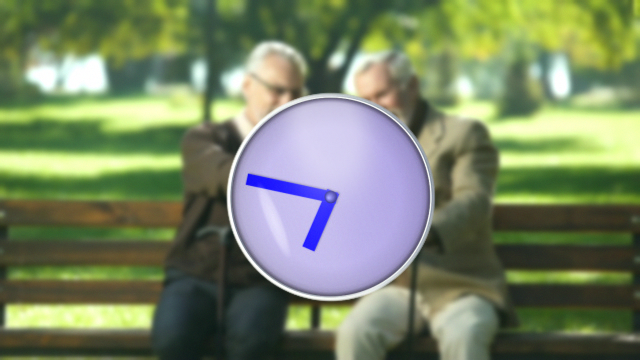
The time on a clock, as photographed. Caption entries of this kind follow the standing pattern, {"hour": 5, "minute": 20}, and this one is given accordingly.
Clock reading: {"hour": 6, "minute": 47}
